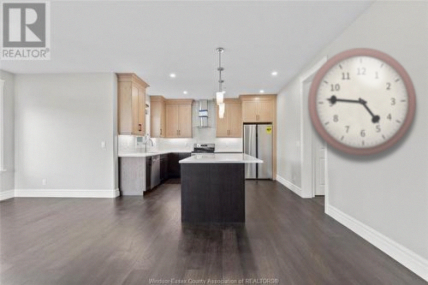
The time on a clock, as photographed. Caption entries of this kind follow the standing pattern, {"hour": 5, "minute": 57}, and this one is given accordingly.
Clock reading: {"hour": 4, "minute": 46}
